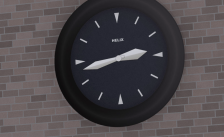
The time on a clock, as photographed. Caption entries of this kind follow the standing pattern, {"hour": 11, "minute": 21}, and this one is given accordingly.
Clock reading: {"hour": 2, "minute": 43}
